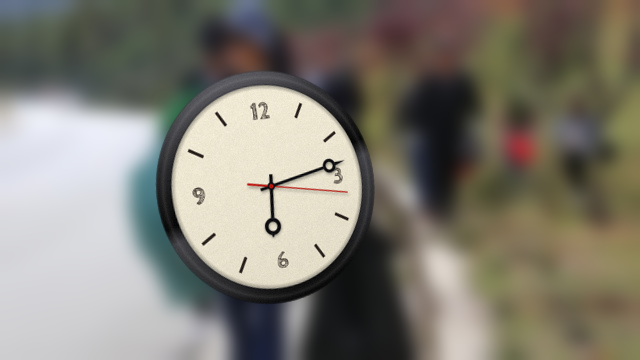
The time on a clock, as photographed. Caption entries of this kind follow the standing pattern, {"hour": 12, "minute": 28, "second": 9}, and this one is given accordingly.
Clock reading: {"hour": 6, "minute": 13, "second": 17}
